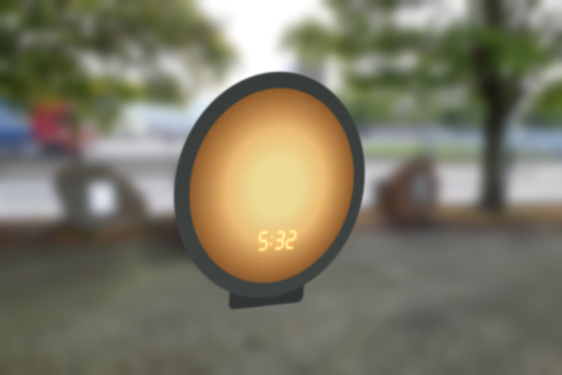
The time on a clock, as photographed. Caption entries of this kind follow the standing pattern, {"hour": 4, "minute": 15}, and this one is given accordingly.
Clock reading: {"hour": 5, "minute": 32}
